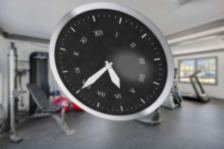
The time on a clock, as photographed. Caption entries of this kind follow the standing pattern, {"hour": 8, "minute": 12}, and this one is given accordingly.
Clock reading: {"hour": 5, "minute": 40}
